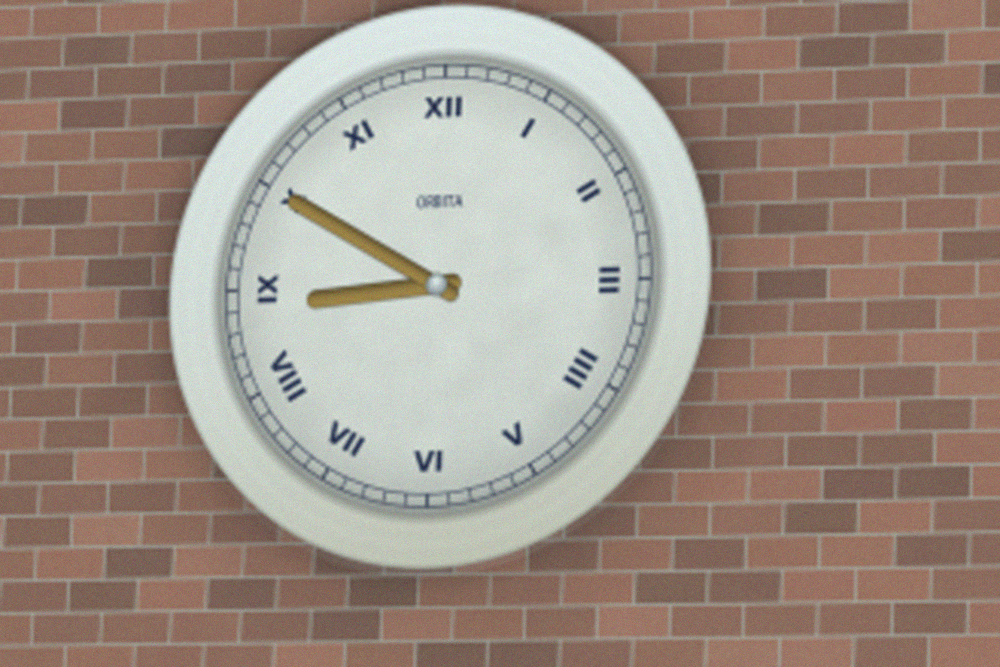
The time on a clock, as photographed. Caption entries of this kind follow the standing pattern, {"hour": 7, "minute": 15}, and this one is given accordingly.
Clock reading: {"hour": 8, "minute": 50}
